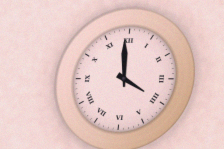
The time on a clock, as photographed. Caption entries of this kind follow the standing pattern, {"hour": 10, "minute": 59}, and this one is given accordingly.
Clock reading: {"hour": 3, "minute": 59}
